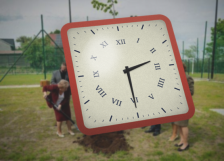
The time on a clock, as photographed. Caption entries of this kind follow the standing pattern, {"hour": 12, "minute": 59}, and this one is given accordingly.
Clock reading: {"hour": 2, "minute": 30}
